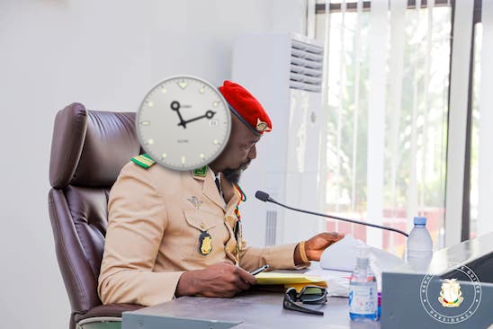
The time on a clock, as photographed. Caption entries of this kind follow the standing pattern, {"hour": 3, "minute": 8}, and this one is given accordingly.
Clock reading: {"hour": 11, "minute": 12}
